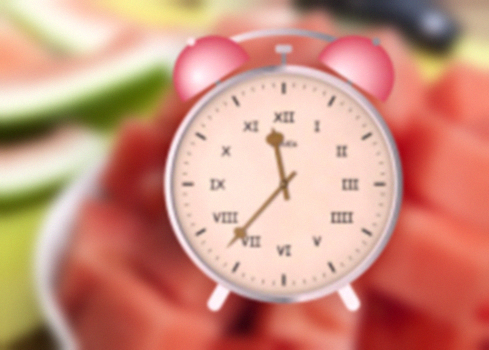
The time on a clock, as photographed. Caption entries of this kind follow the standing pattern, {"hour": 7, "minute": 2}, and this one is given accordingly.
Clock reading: {"hour": 11, "minute": 37}
